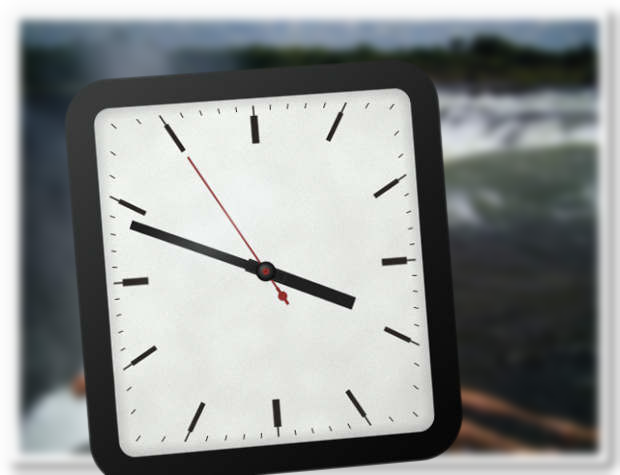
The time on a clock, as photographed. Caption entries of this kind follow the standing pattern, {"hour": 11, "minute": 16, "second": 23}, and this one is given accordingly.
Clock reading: {"hour": 3, "minute": 48, "second": 55}
